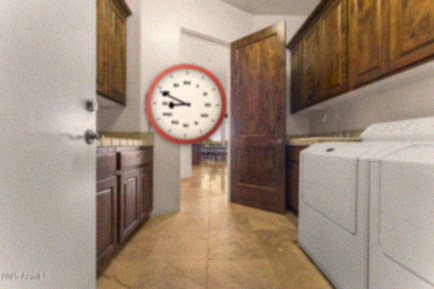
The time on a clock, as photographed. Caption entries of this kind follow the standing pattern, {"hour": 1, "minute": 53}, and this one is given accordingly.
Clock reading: {"hour": 8, "minute": 49}
